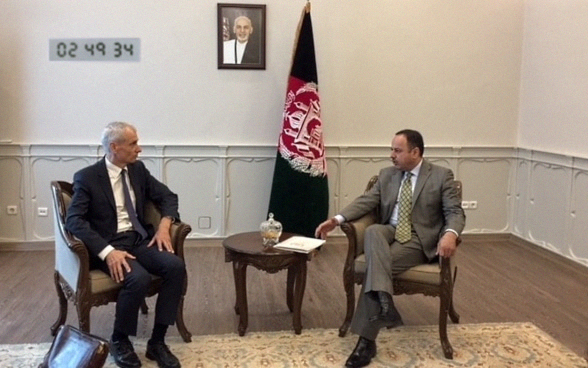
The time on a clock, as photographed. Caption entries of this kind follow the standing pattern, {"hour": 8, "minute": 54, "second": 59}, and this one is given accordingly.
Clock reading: {"hour": 2, "minute": 49, "second": 34}
